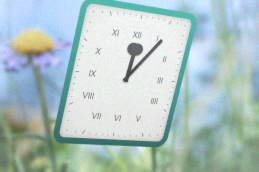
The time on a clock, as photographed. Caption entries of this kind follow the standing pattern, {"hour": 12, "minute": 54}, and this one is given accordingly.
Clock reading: {"hour": 12, "minute": 6}
